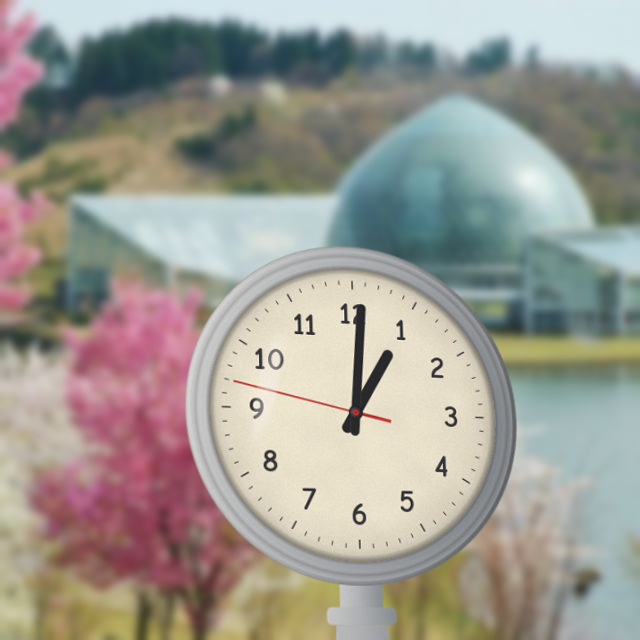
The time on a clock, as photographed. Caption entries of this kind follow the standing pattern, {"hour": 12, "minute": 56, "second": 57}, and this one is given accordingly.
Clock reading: {"hour": 1, "minute": 0, "second": 47}
